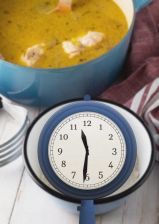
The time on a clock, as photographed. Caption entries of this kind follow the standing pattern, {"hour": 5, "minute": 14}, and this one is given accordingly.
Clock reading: {"hour": 11, "minute": 31}
